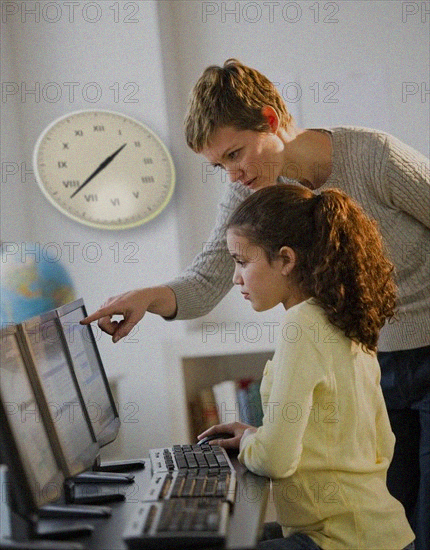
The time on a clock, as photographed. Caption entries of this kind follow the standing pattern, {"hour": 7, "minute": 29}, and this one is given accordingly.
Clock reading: {"hour": 1, "minute": 38}
